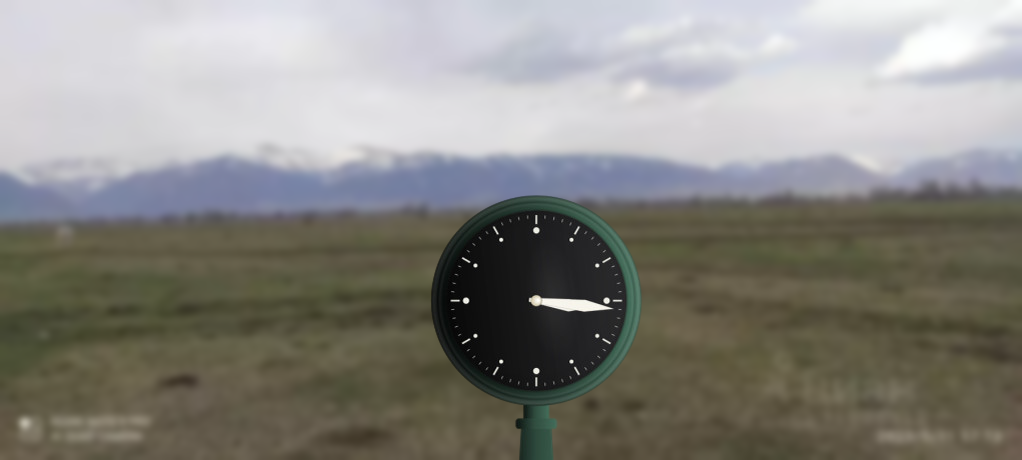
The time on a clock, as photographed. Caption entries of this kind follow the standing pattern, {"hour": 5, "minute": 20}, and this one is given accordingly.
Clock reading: {"hour": 3, "minute": 16}
